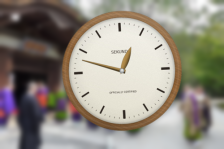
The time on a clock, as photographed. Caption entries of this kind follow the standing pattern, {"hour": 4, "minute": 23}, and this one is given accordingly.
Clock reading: {"hour": 12, "minute": 48}
